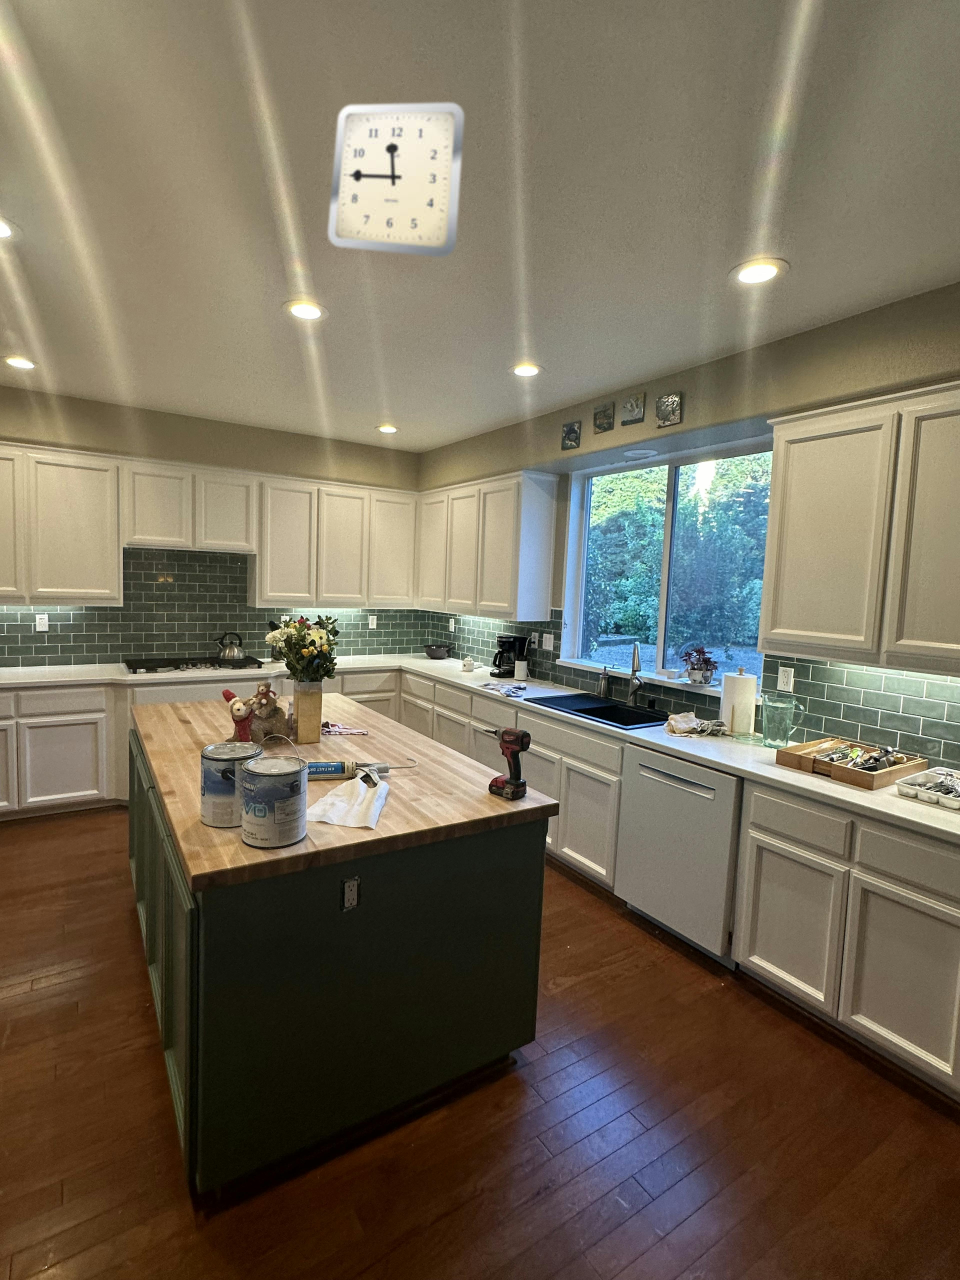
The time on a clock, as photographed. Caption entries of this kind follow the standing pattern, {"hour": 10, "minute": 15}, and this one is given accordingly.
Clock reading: {"hour": 11, "minute": 45}
